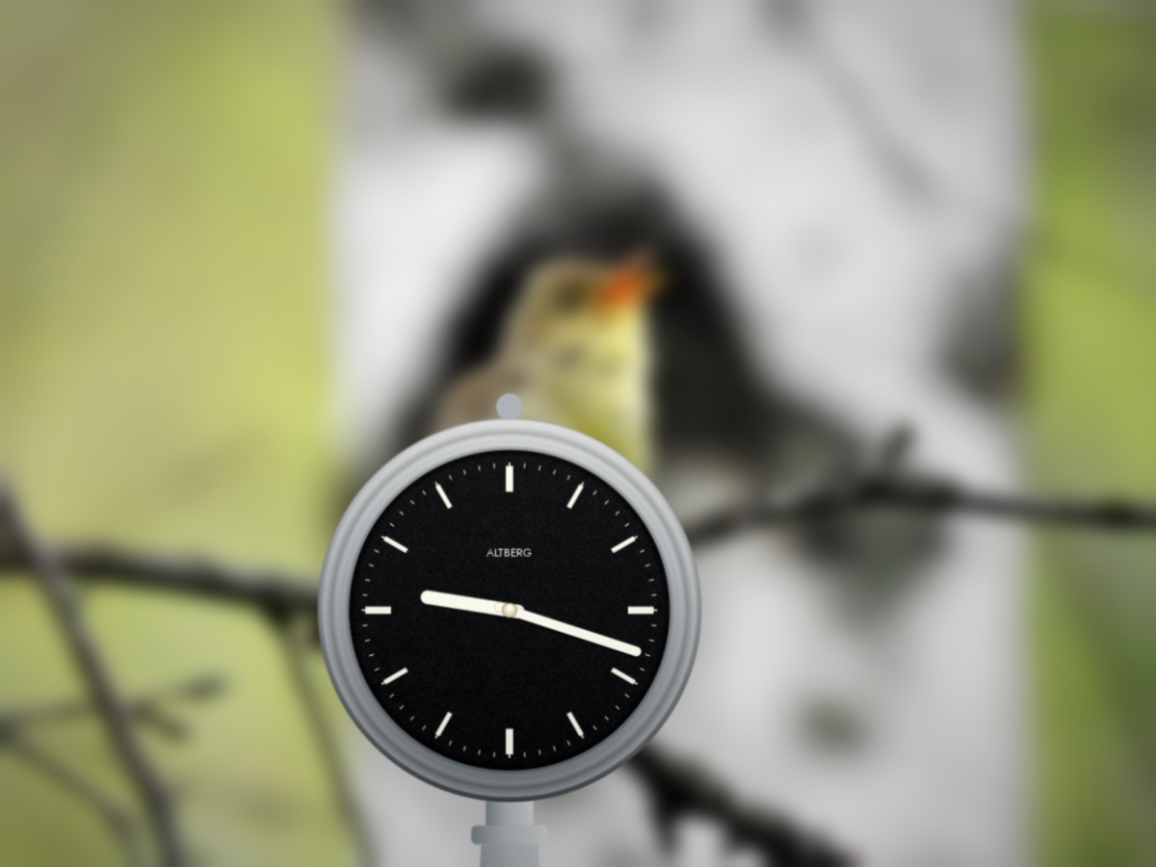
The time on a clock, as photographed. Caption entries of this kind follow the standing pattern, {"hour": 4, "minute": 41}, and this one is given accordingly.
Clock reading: {"hour": 9, "minute": 18}
